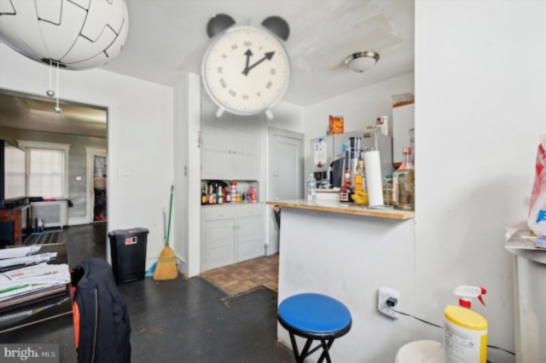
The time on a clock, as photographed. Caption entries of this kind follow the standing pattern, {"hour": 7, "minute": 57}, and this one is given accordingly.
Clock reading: {"hour": 12, "minute": 9}
